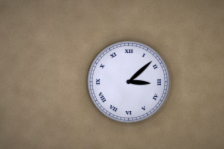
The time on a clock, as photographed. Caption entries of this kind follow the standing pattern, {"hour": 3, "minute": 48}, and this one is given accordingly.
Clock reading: {"hour": 3, "minute": 8}
